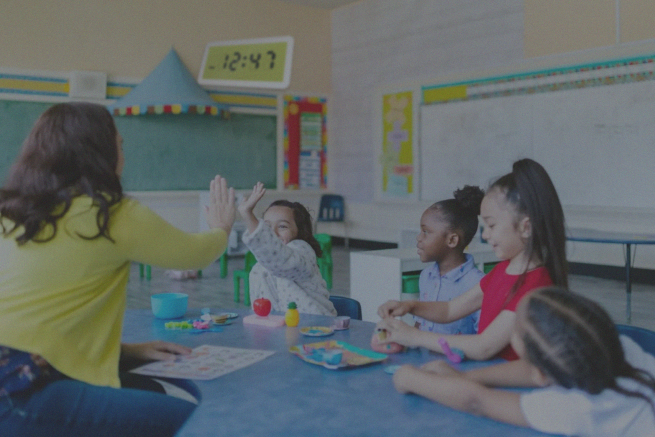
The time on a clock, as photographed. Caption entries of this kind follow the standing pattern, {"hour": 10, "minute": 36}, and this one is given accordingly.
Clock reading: {"hour": 12, "minute": 47}
